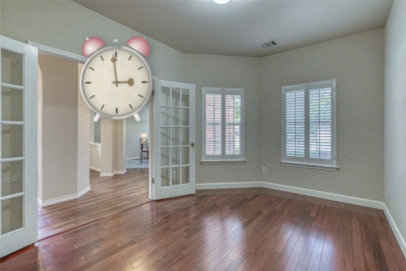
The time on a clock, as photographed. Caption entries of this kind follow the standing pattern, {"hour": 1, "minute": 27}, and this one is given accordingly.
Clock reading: {"hour": 2, "minute": 59}
